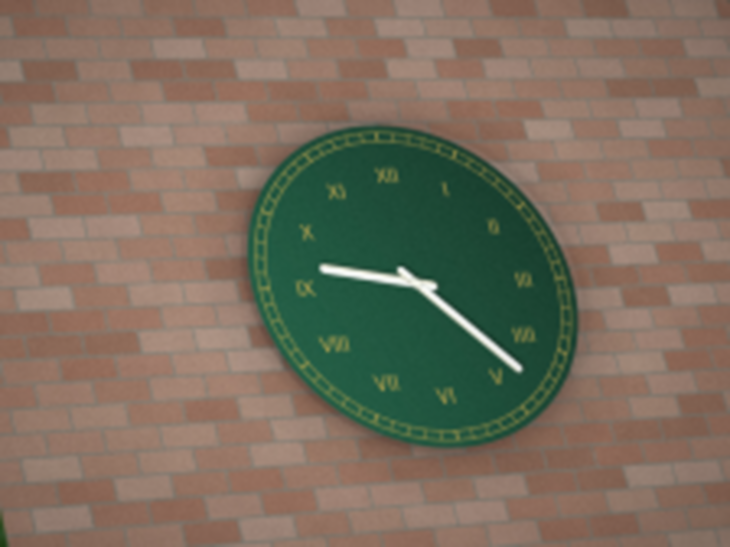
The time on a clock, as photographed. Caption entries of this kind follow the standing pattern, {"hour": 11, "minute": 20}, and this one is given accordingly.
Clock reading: {"hour": 9, "minute": 23}
